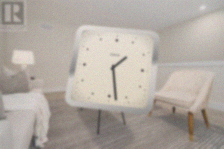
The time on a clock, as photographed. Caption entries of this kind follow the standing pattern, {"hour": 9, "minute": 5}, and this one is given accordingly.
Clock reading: {"hour": 1, "minute": 28}
